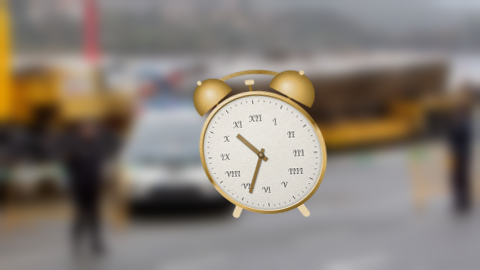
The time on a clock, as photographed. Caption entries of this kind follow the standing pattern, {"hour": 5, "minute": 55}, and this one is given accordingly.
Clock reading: {"hour": 10, "minute": 34}
